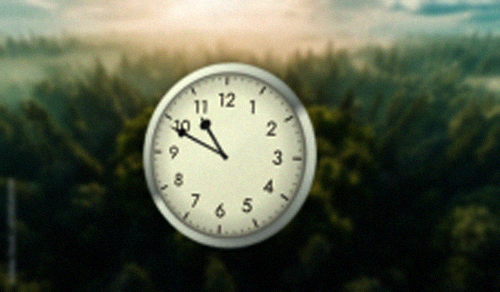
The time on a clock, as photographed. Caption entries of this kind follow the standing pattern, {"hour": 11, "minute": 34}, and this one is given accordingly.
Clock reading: {"hour": 10, "minute": 49}
